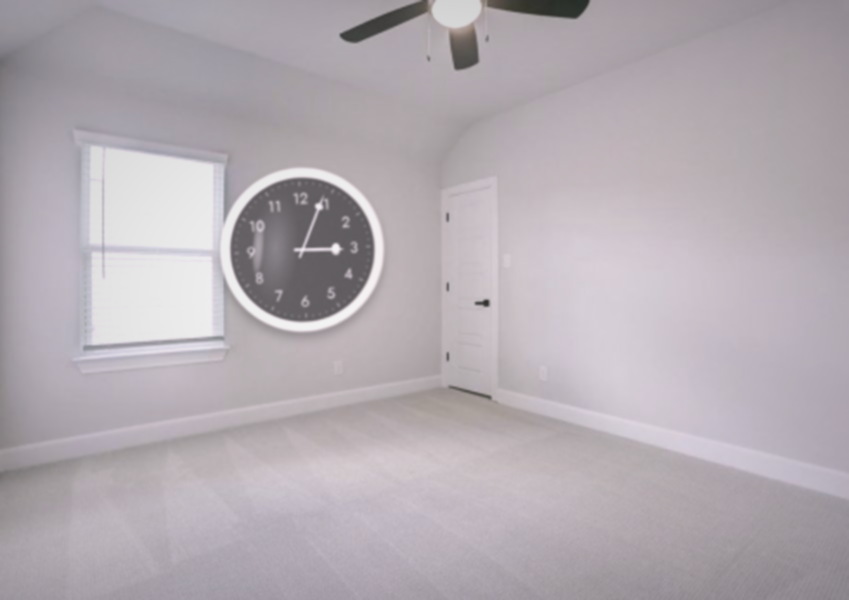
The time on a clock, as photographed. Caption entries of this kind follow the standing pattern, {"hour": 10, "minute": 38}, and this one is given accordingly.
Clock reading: {"hour": 3, "minute": 4}
